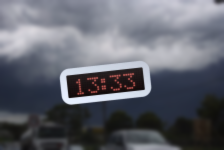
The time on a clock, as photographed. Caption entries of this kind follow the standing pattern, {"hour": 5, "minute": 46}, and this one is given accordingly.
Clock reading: {"hour": 13, "minute": 33}
